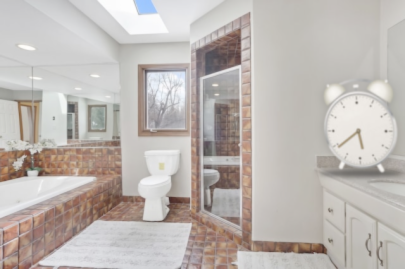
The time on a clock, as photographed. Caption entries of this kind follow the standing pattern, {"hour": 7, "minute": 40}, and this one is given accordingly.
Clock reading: {"hour": 5, "minute": 39}
